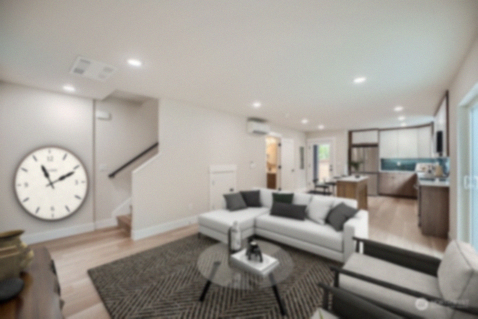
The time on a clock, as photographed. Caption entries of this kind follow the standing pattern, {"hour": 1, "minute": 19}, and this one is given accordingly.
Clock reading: {"hour": 11, "minute": 11}
